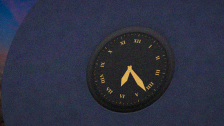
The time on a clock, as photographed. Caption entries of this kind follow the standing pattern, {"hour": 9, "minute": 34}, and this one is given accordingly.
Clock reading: {"hour": 6, "minute": 22}
